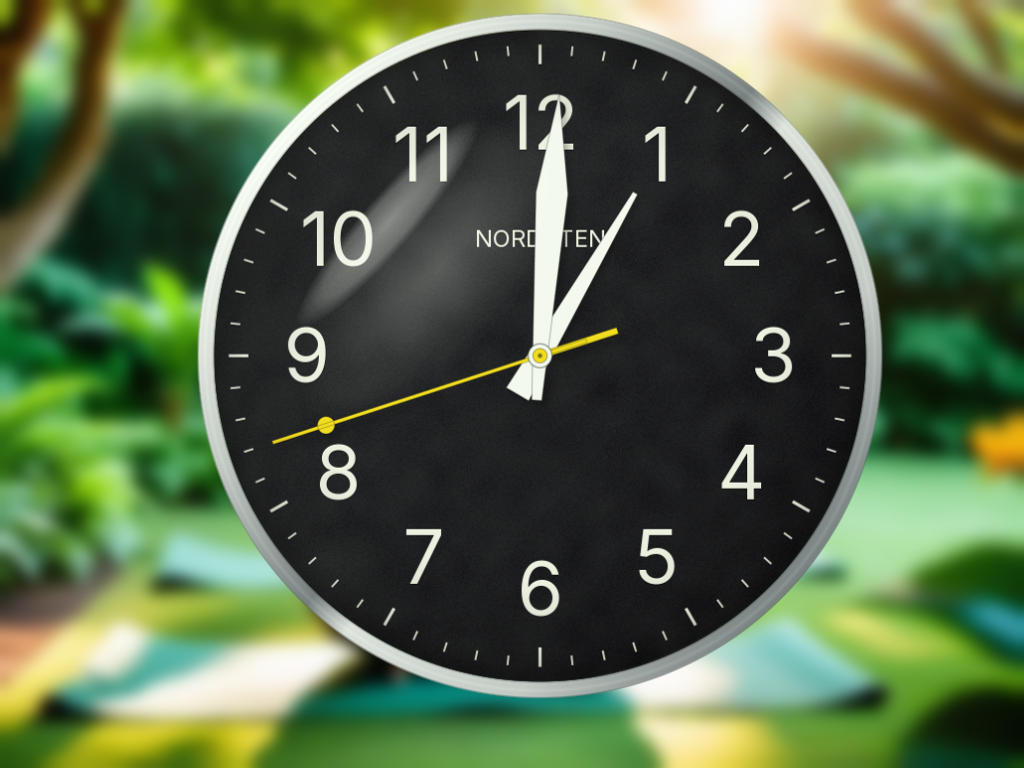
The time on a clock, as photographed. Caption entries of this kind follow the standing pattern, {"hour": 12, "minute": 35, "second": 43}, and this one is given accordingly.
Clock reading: {"hour": 1, "minute": 0, "second": 42}
